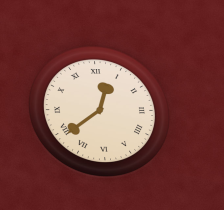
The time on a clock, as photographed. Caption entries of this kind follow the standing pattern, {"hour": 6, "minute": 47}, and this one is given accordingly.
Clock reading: {"hour": 12, "minute": 39}
